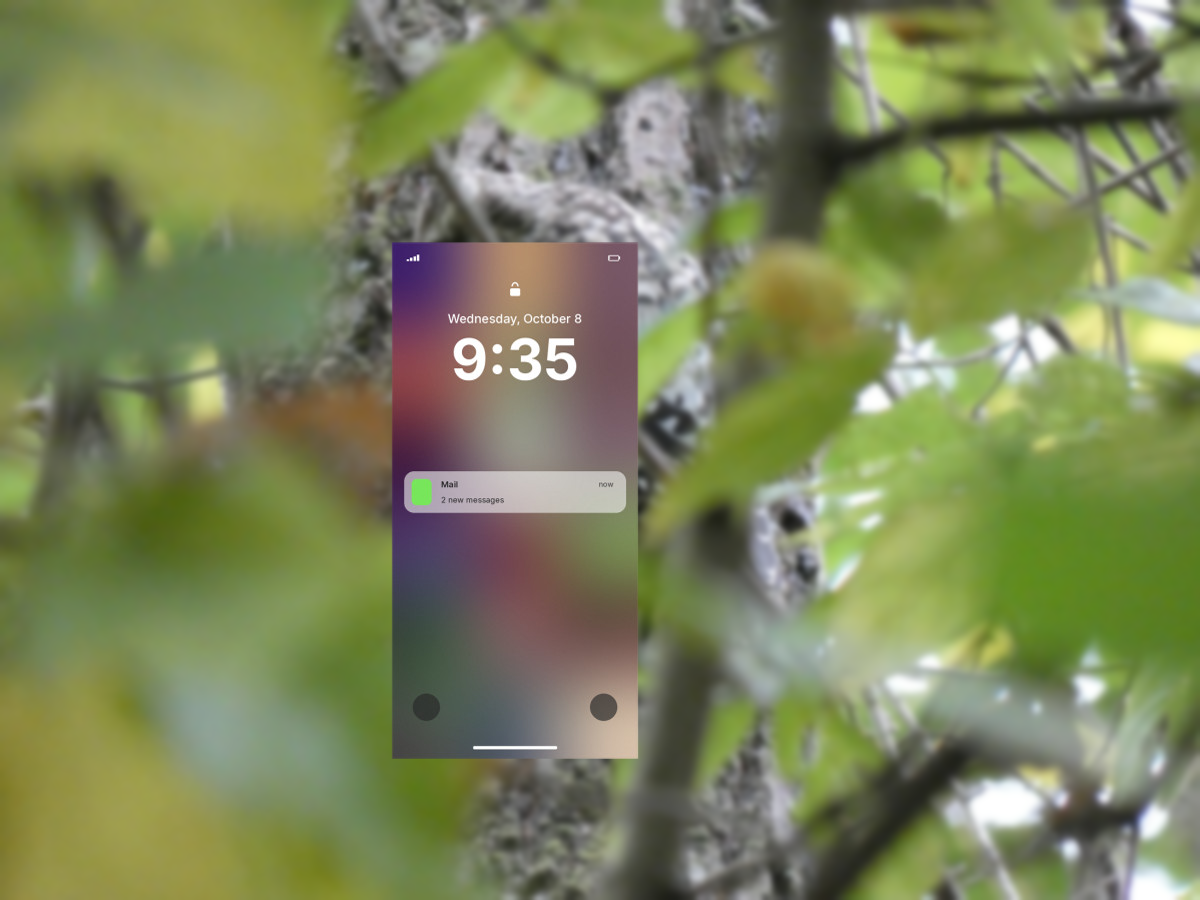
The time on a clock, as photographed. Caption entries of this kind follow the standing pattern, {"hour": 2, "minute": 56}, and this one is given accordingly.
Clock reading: {"hour": 9, "minute": 35}
